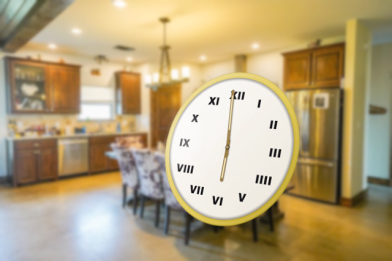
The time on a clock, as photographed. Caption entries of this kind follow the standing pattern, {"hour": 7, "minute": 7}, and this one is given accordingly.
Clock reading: {"hour": 5, "minute": 59}
